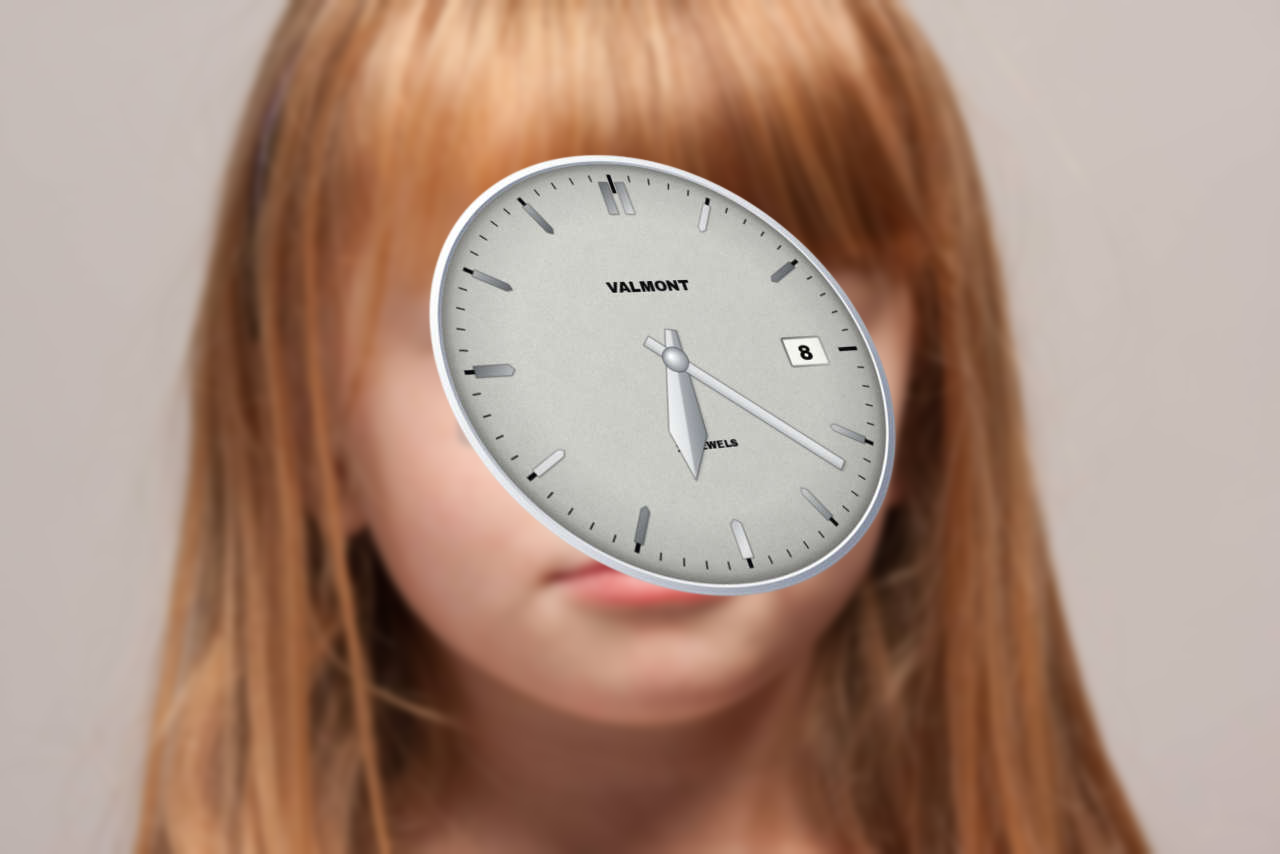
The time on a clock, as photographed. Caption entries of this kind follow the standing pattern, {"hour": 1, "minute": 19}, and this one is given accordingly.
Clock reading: {"hour": 6, "minute": 22}
